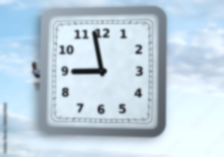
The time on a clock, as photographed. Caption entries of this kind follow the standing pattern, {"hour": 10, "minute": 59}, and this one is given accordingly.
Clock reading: {"hour": 8, "minute": 58}
